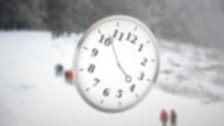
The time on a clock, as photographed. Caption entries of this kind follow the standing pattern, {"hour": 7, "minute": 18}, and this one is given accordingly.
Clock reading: {"hour": 3, "minute": 52}
